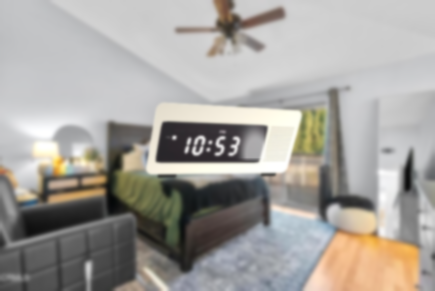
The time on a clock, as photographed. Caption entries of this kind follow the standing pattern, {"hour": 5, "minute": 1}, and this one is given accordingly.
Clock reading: {"hour": 10, "minute": 53}
